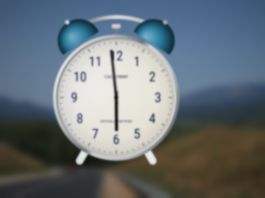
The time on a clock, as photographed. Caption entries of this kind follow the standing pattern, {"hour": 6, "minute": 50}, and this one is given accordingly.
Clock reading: {"hour": 5, "minute": 59}
